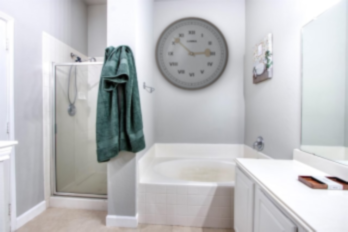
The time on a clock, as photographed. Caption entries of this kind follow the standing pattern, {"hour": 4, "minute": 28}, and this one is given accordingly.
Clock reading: {"hour": 2, "minute": 52}
